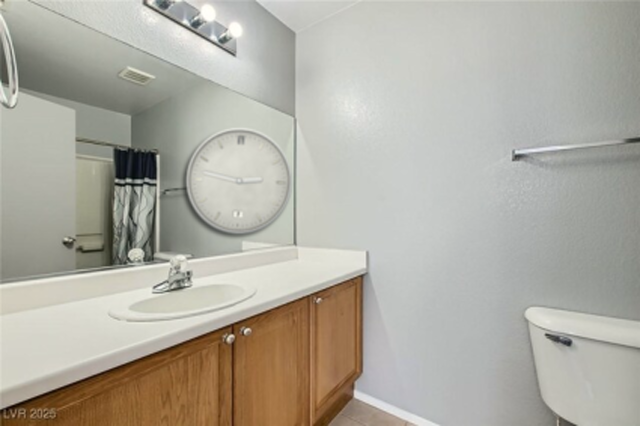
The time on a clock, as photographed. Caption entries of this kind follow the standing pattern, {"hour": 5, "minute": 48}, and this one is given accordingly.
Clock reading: {"hour": 2, "minute": 47}
